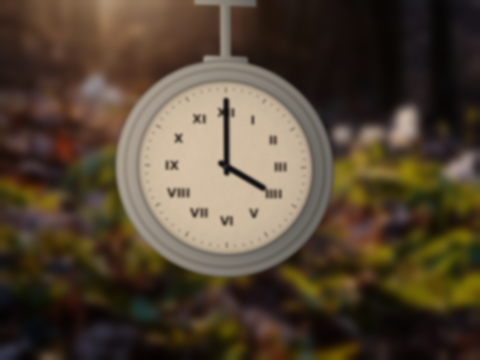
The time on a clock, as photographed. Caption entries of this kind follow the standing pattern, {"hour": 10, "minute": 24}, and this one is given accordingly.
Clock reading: {"hour": 4, "minute": 0}
